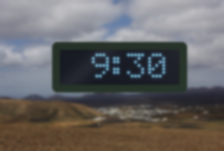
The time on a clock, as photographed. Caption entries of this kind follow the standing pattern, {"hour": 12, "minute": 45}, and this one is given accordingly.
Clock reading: {"hour": 9, "minute": 30}
